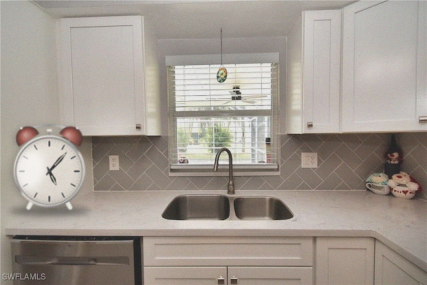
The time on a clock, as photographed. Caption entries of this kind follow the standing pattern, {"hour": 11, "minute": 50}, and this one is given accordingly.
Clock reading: {"hour": 5, "minute": 7}
